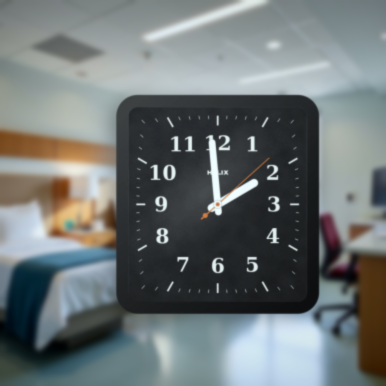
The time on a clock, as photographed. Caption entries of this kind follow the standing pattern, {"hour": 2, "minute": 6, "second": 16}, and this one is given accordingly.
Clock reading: {"hour": 1, "minute": 59, "second": 8}
